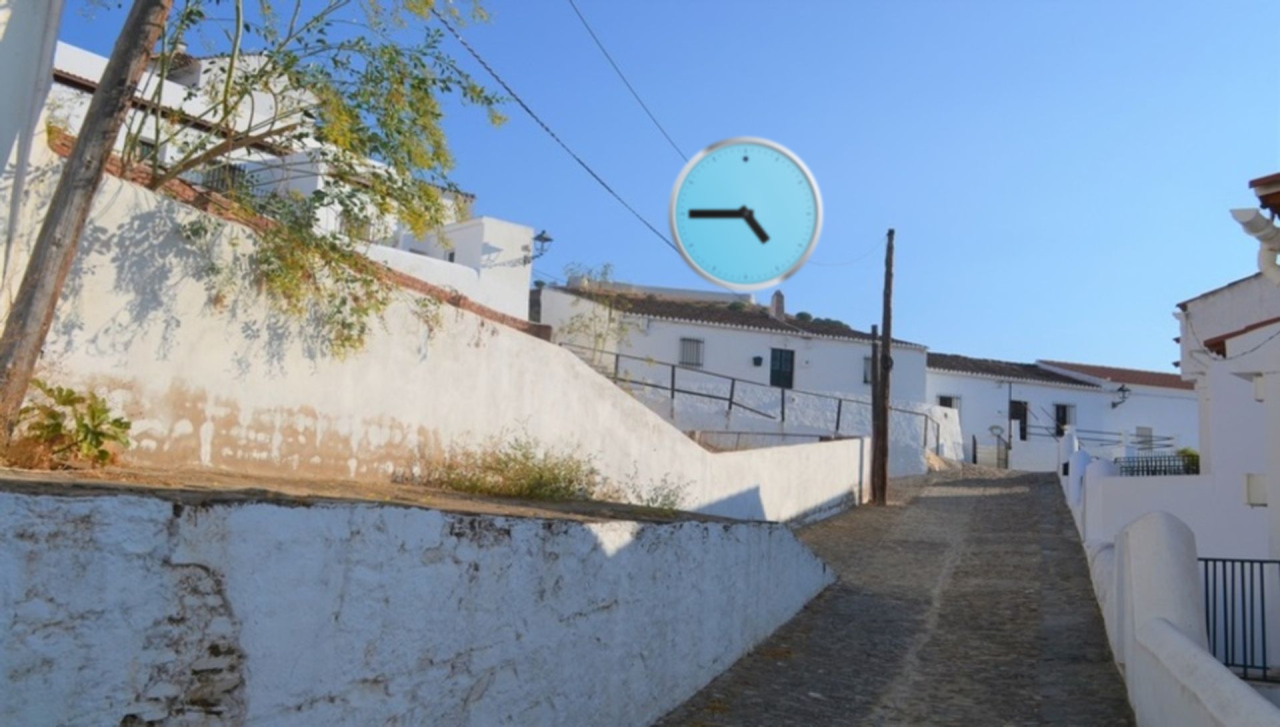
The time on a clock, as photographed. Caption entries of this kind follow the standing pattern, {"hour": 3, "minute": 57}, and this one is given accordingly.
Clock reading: {"hour": 4, "minute": 45}
